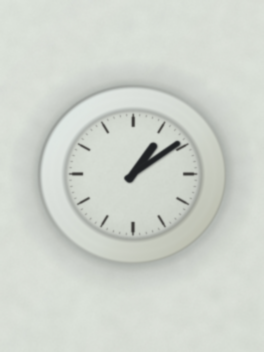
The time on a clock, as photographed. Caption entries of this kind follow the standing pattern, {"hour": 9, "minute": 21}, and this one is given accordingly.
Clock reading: {"hour": 1, "minute": 9}
